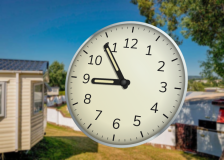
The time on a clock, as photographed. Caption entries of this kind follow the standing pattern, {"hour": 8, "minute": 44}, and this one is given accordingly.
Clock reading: {"hour": 8, "minute": 54}
